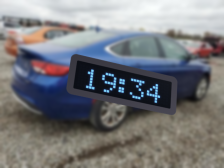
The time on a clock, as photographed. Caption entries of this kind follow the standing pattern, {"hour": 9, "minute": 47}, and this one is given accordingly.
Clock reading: {"hour": 19, "minute": 34}
